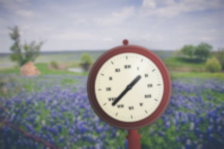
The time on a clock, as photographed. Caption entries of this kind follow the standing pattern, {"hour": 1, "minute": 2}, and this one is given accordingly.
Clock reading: {"hour": 1, "minute": 38}
